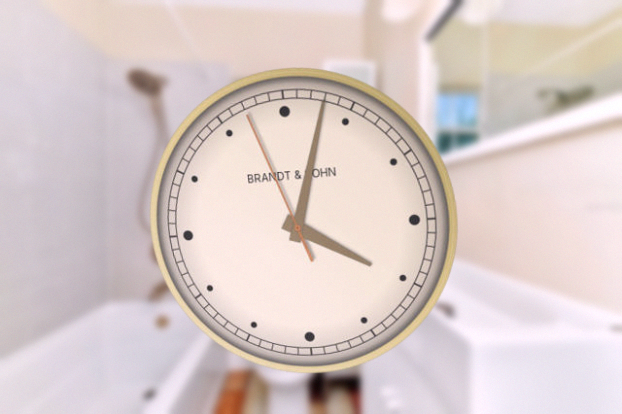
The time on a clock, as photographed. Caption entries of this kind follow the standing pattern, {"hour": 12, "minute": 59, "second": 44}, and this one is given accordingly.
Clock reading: {"hour": 4, "minute": 2, "second": 57}
